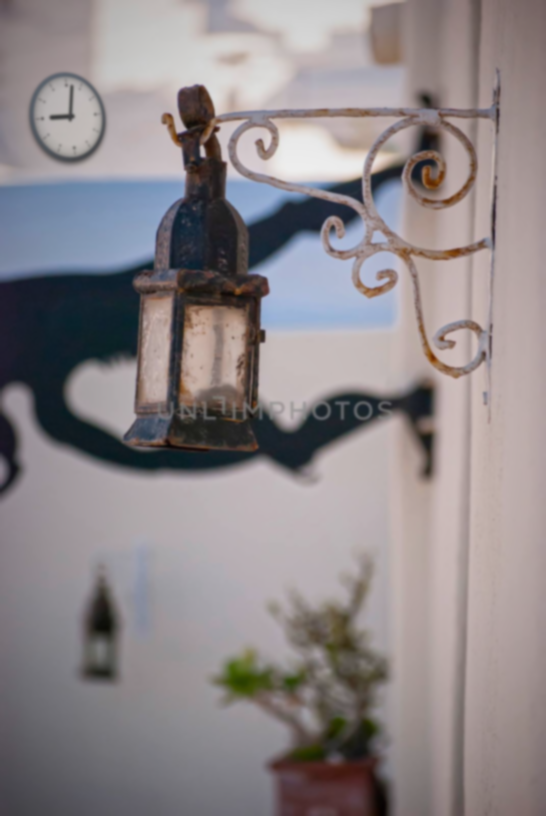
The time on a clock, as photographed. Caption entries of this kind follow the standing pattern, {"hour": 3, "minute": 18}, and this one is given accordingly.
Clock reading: {"hour": 9, "minute": 2}
